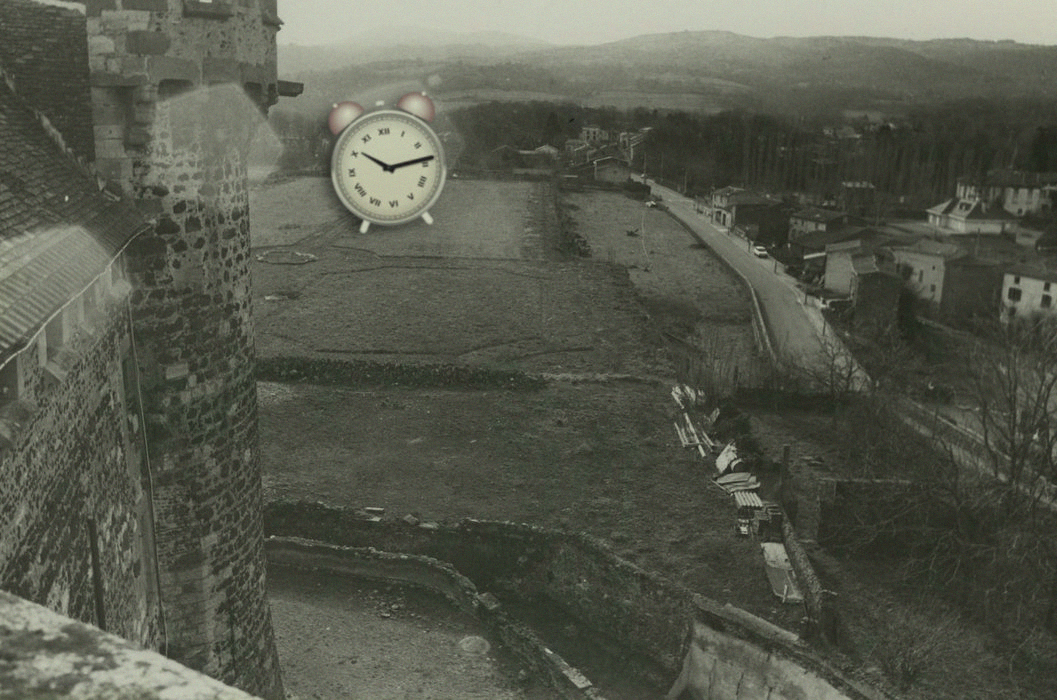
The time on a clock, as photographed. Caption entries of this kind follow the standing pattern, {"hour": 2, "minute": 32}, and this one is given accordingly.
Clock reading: {"hour": 10, "minute": 14}
